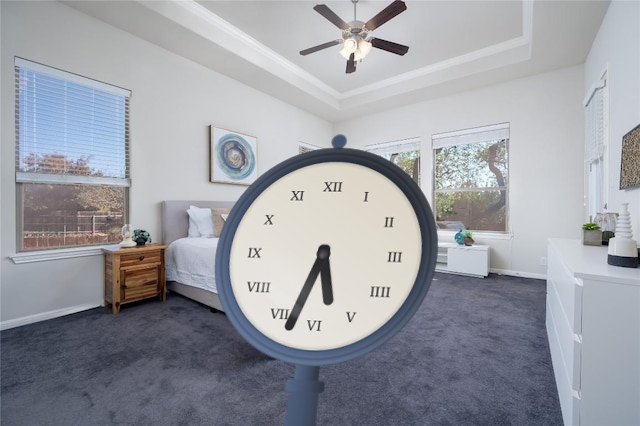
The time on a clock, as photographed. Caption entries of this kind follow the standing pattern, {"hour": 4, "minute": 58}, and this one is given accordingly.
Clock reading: {"hour": 5, "minute": 33}
